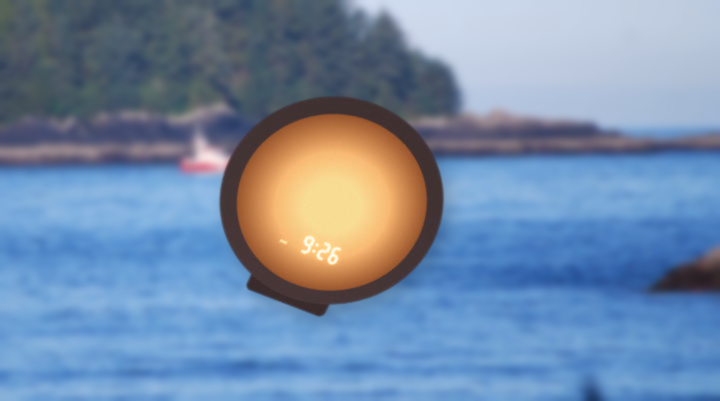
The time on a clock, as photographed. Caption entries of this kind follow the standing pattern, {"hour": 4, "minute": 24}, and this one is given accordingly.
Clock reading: {"hour": 9, "minute": 26}
